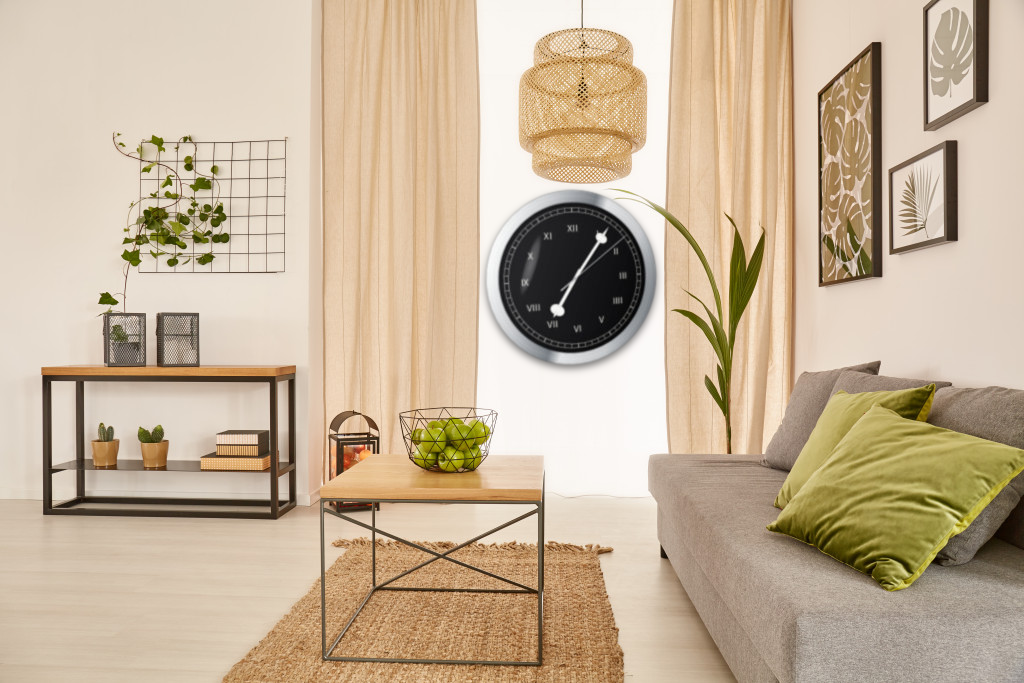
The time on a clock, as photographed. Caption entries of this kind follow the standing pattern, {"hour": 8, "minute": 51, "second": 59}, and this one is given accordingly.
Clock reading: {"hour": 7, "minute": 6, "second": 9}
